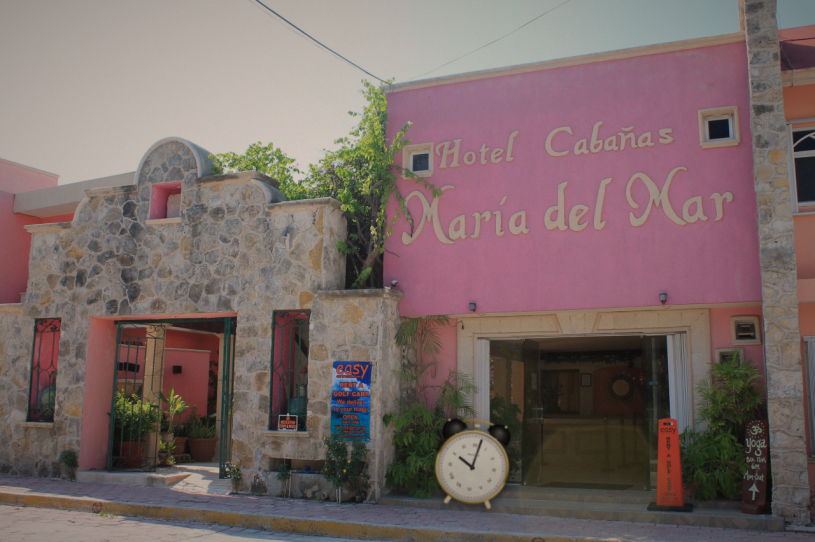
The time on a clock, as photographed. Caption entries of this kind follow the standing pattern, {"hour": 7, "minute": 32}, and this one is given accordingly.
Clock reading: {"hour": 10, "minute": 2}
